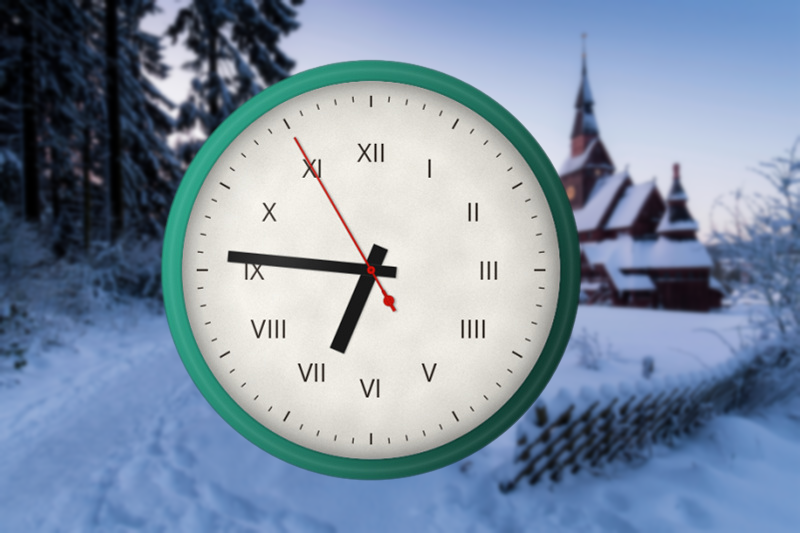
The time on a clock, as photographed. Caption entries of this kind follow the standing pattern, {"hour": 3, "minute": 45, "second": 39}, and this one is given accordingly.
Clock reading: {"hour": 6, "minute": 45, "second": 55}
